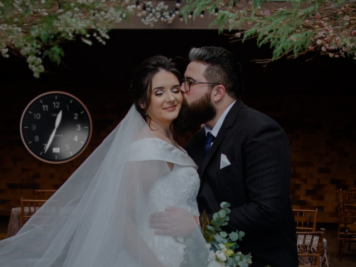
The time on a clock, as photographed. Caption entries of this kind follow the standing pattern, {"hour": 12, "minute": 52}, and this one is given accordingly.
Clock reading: {"hour": 12, "minute": 34}
